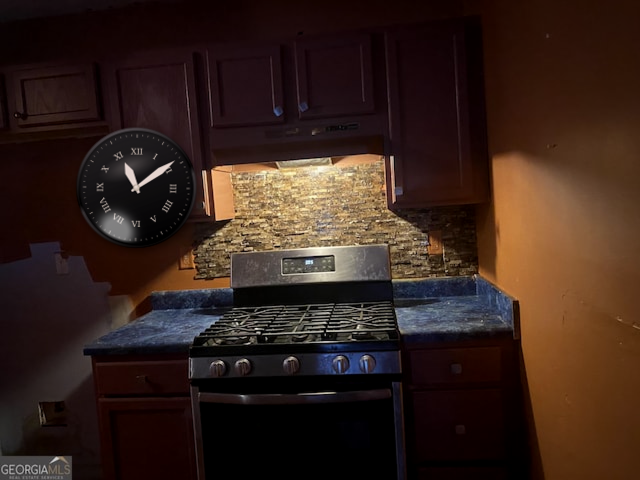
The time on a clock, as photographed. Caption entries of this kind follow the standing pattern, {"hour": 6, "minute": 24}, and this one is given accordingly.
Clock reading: {"hour": 11, "minute": 9}
